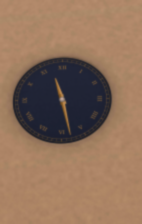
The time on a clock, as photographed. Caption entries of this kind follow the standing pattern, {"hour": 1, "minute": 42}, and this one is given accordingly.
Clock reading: {"hour": 11, "minute": 28}
